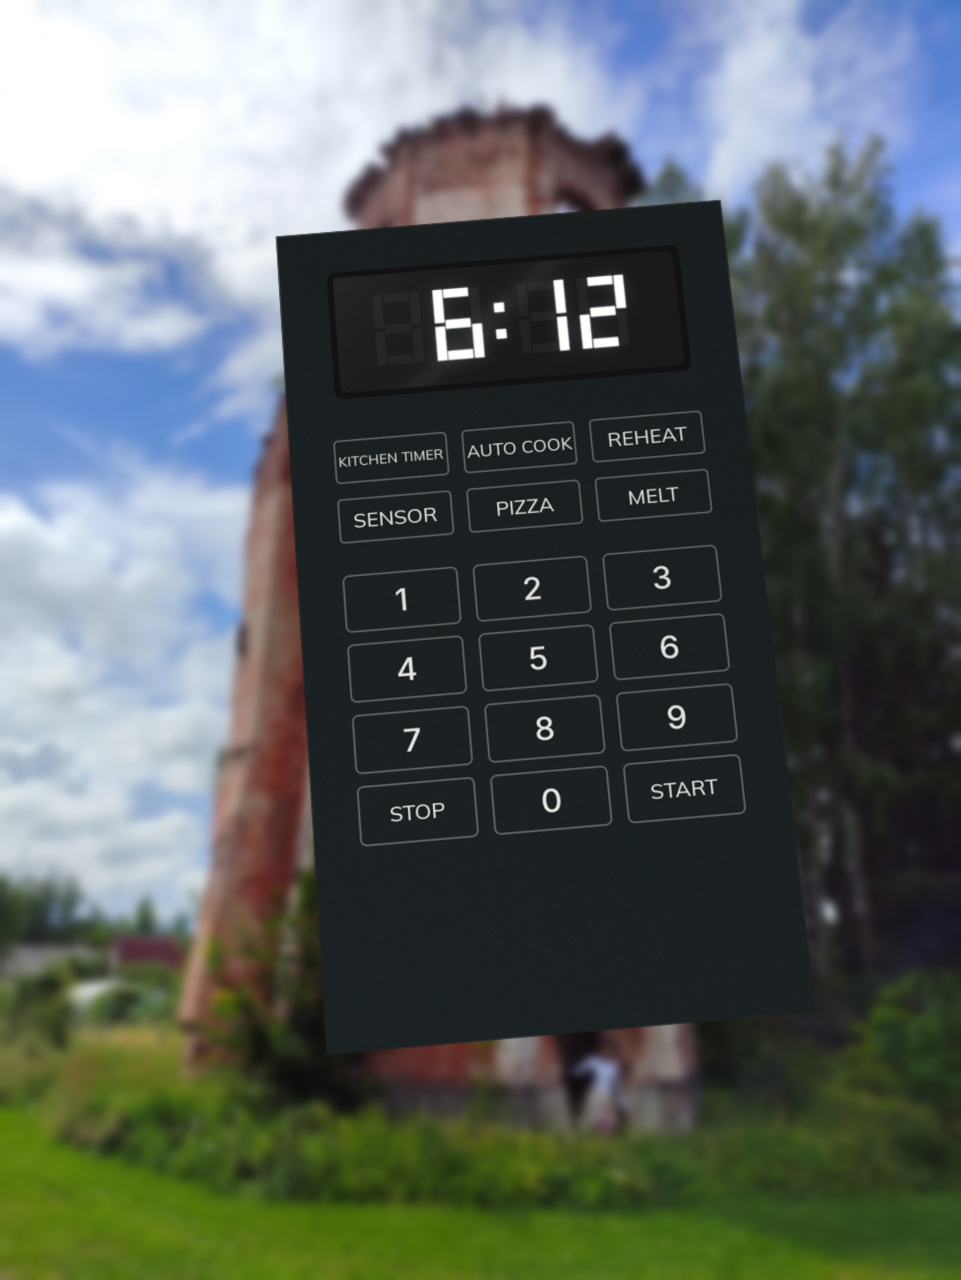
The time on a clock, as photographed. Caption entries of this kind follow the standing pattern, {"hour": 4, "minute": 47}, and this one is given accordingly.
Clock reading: {"hour": 6, "minute": 12}
